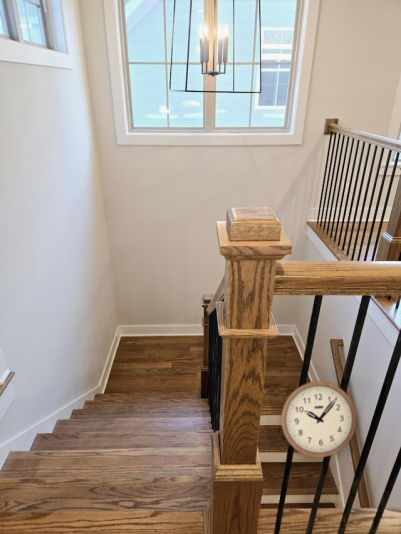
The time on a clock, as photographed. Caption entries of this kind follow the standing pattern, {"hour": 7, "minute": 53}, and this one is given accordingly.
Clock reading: {"hour": 10, "minute": 7}
